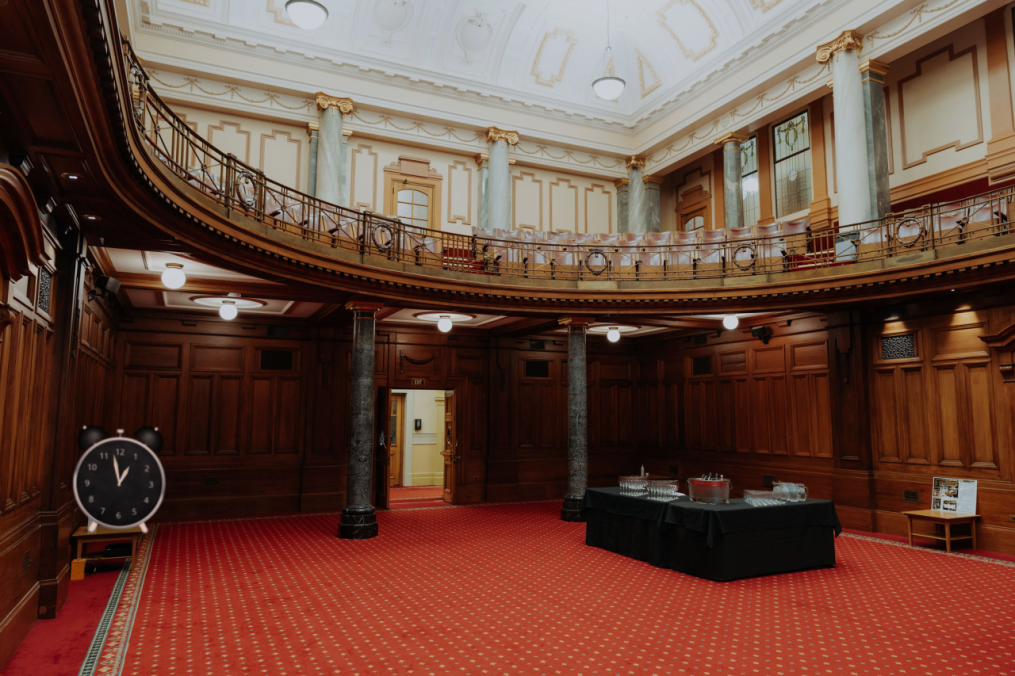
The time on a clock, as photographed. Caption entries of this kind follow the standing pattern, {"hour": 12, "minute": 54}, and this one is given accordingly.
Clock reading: {"hour": 12, "minute": 58}
